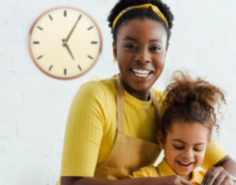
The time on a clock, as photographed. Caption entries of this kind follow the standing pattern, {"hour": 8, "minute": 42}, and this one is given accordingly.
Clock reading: {"hour": 5, "minute": 5}
